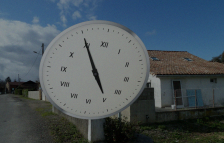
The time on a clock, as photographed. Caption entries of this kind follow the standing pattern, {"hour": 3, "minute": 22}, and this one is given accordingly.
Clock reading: {"hour": 4, "minute": 55}
